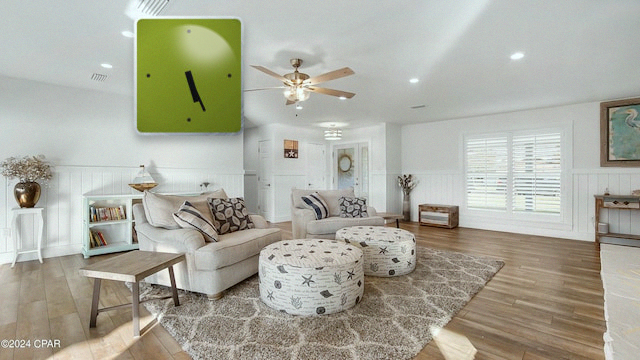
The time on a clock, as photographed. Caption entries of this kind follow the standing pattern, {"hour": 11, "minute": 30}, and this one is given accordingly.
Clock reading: {"hour": 5, "minute": 26}
